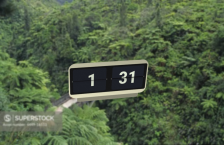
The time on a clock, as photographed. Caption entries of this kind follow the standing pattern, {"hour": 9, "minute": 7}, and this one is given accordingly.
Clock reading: {"hour": 1, "minute": 31}
